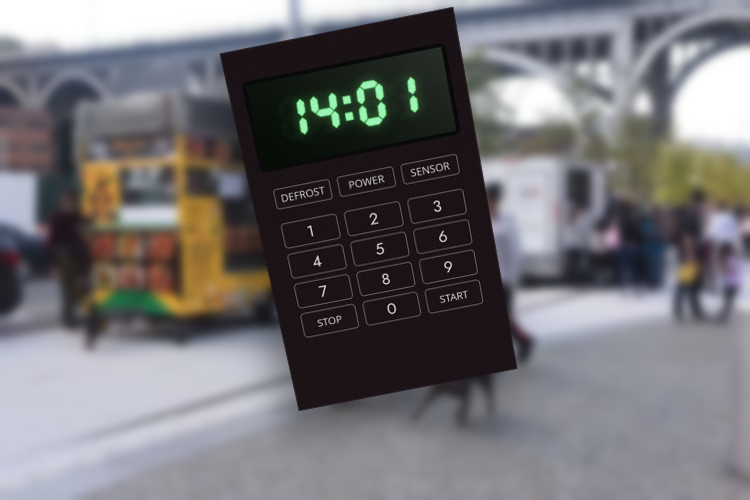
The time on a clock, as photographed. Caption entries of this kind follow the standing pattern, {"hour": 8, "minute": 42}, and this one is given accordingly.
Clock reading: {"hour": 14, "minute": 1}
